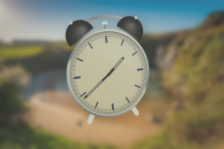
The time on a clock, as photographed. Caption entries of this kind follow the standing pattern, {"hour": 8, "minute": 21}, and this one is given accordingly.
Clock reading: {"hour": 1, "minute": 39}
